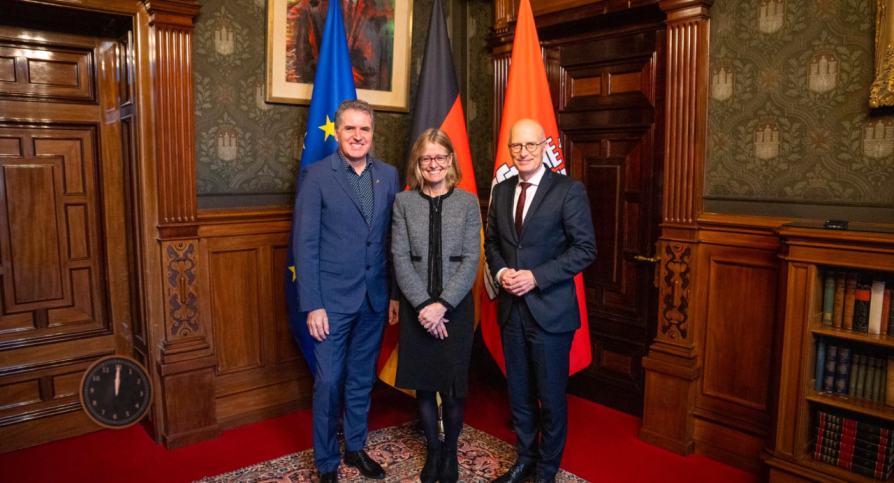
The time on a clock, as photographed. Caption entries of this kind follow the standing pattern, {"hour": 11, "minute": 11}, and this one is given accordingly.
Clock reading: {"hour": 12, "minute": 0}
